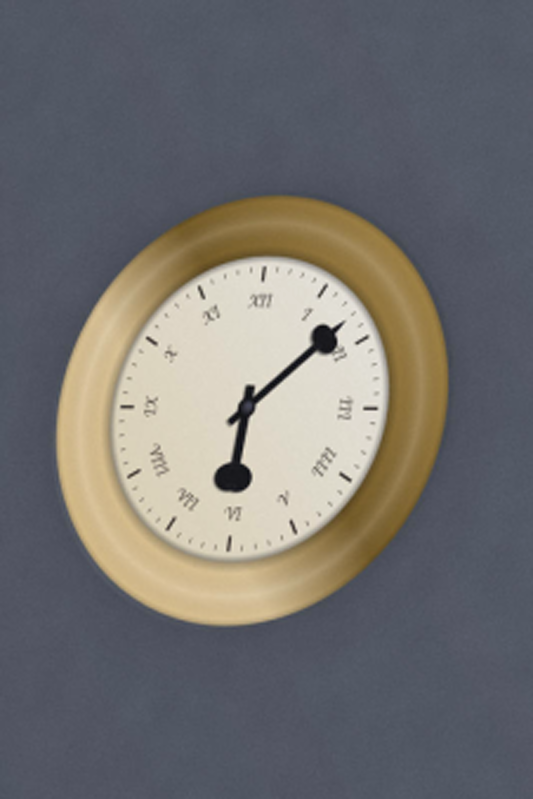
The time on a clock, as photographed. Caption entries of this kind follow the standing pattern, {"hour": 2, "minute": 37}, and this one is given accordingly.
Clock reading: {"hour": 6, "minute": 8}
